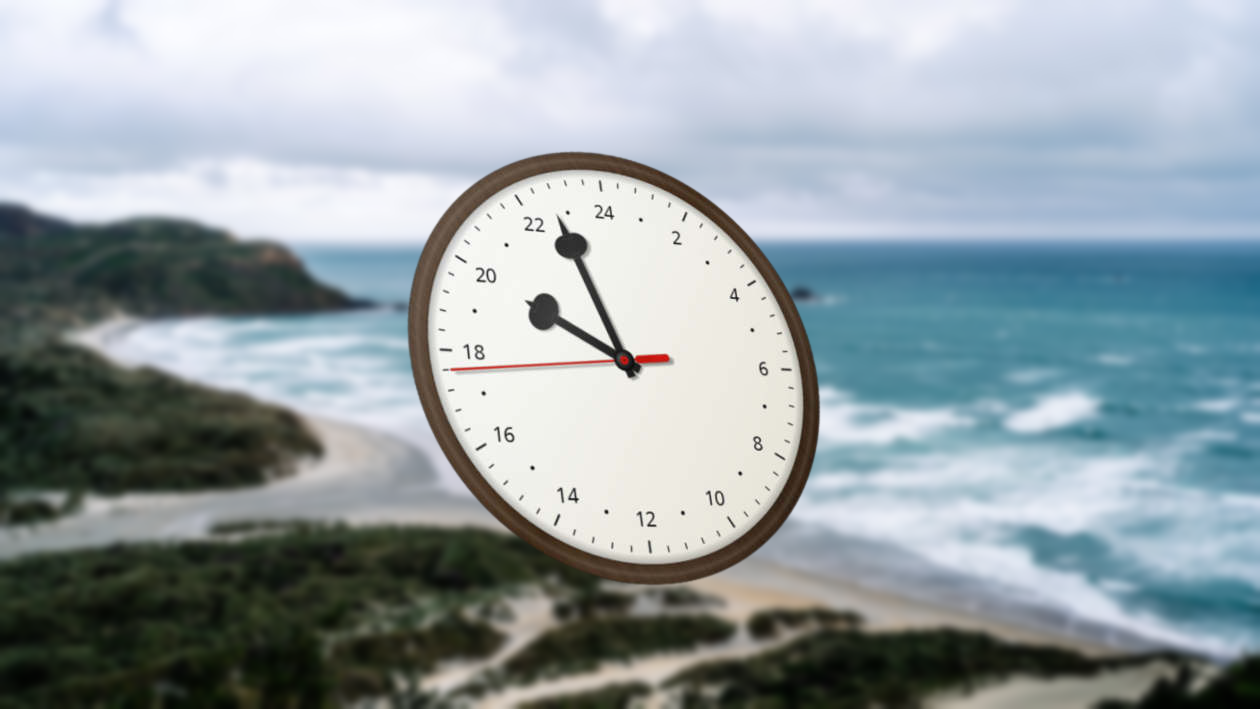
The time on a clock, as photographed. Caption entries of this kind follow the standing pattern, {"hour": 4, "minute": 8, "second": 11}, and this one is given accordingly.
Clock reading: {"hour": 19, "minute": 56, "second": 44}
